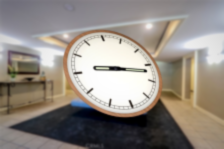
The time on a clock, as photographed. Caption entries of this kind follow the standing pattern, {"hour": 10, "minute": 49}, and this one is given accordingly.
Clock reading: {"hour": 9, "minute": 17}
